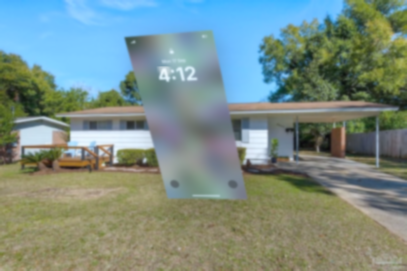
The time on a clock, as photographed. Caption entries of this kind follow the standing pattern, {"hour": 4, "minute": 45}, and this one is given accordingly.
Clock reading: {"hour": 4, "minute": 12}
